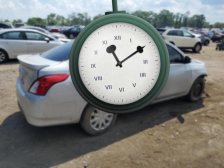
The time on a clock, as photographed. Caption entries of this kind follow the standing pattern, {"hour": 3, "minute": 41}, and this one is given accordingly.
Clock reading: {"hour": 11, "minute": 10}
